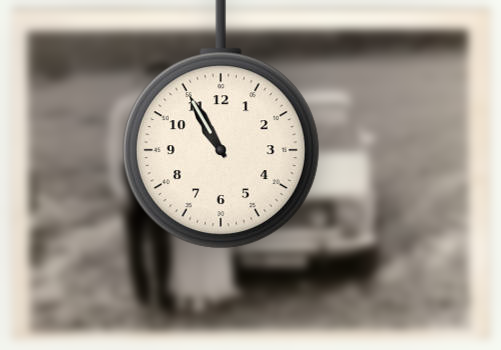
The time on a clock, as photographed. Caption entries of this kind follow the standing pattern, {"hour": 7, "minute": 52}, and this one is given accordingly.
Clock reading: {"hour": 10, "minute": 55}
